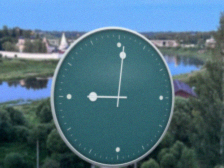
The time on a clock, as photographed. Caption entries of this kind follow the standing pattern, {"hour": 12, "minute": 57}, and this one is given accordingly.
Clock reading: {"hour": 9, "minute": 1}
